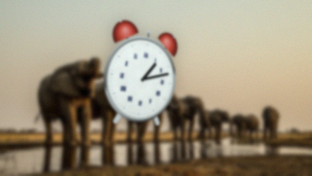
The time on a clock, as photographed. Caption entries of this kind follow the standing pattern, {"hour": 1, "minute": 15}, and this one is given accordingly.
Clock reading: {"hour": 1, "minute": 12}
